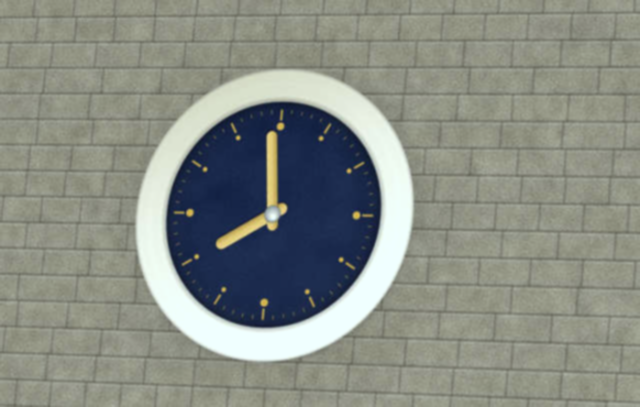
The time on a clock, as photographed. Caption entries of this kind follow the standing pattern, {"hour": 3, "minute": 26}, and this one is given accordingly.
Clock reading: {"hour": 7, "minute": 59}
